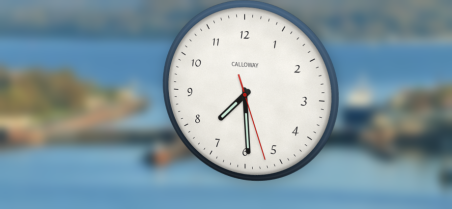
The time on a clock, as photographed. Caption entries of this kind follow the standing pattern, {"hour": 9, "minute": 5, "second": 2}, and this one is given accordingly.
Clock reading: {"hour": 7, "minute": 29, "second": 27}
